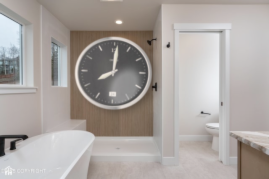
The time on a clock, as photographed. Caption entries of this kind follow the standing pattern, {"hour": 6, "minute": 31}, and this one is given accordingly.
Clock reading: {"hour": 8, "minute": 1}
